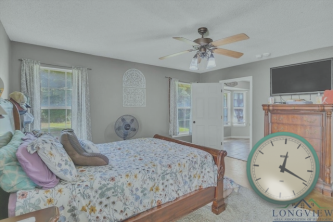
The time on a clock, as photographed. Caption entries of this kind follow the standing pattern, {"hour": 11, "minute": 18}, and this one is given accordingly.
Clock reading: {"hour": 12, "minute": 19}
